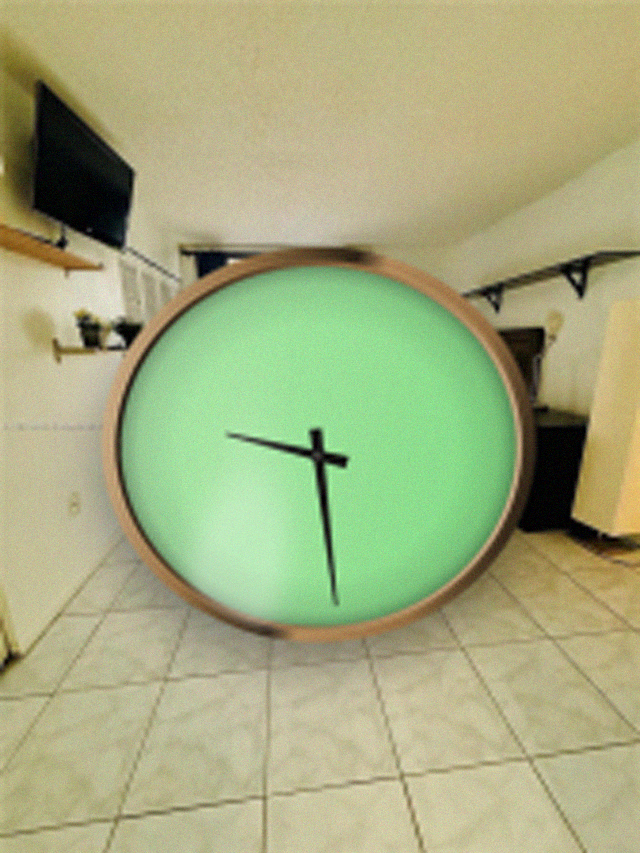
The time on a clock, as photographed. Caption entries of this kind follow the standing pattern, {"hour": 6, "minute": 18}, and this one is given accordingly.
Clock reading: {"hour": 9, "minute": 29}
